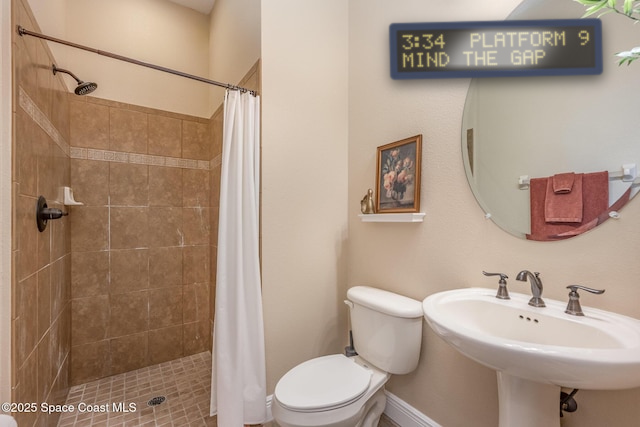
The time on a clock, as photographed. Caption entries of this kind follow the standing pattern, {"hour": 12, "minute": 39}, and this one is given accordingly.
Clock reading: {"hour": 3, "minute": 34}
